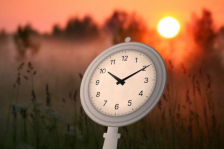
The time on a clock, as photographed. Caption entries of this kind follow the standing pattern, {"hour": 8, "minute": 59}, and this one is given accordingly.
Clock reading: {"hour": 10, "minute": 10}
